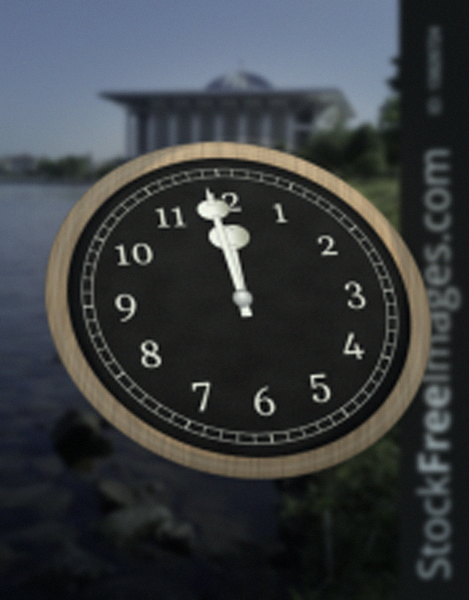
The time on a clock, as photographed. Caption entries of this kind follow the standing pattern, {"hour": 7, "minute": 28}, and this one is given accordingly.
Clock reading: {"hour": 11, "minute": 59}
